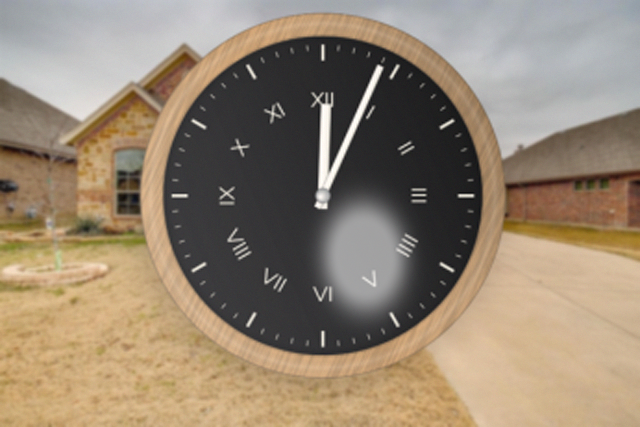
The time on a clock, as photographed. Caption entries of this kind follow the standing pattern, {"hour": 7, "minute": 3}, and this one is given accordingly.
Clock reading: {"hour": 12, "minute": 4}
